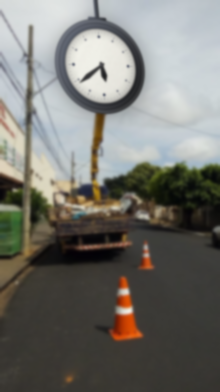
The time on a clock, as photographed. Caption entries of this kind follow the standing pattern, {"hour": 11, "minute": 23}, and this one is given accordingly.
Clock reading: {"hour": 5, "minute": 39}
